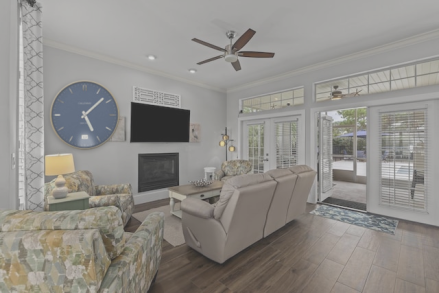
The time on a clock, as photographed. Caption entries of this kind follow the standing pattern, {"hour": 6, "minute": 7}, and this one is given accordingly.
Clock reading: {"hour": 5, "minute": 8}
